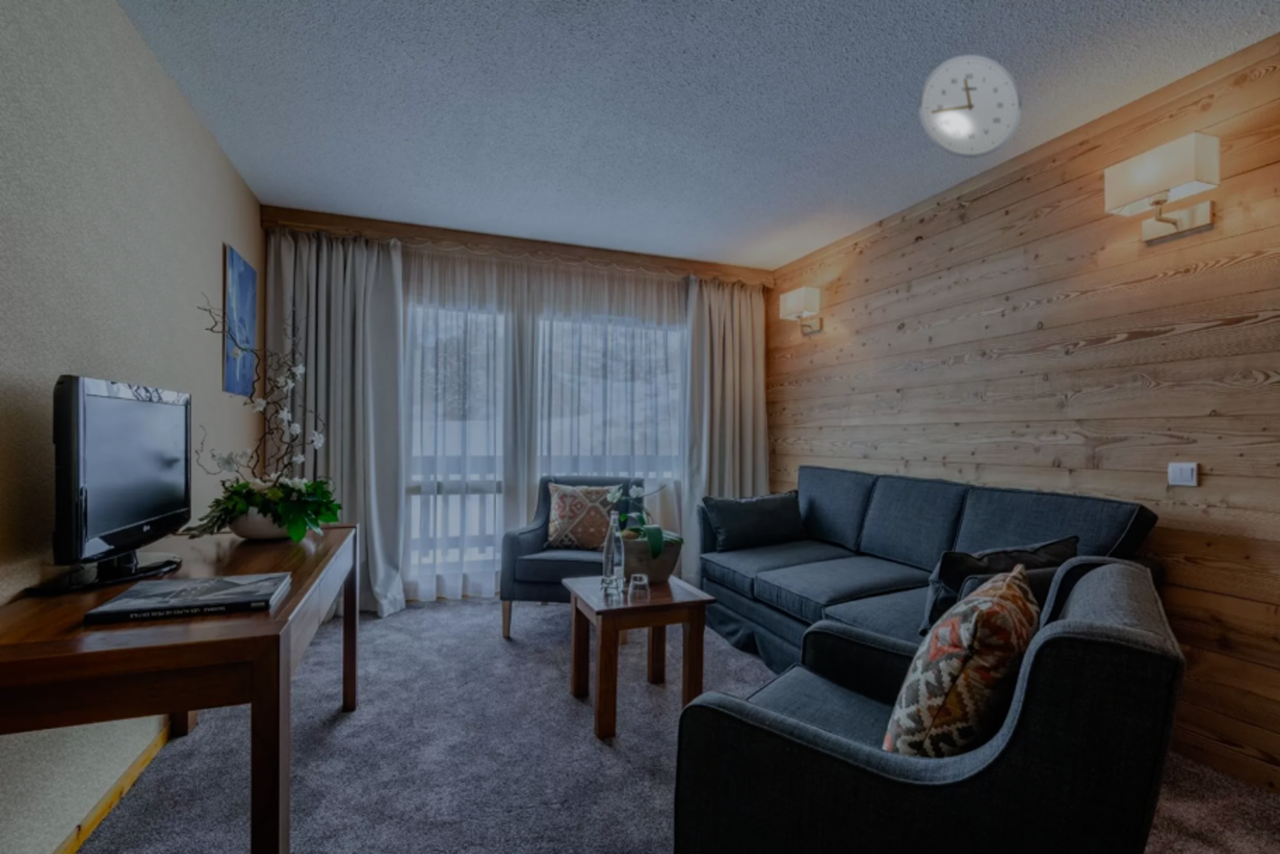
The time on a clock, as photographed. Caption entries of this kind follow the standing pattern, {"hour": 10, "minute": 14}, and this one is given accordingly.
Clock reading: {"hour": 11, "minute": 44}
